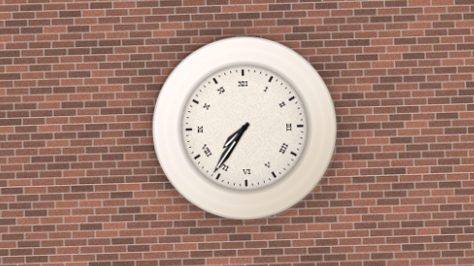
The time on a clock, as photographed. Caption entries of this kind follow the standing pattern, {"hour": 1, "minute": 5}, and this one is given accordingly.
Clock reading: {"hour": 7, "minute": 36}
